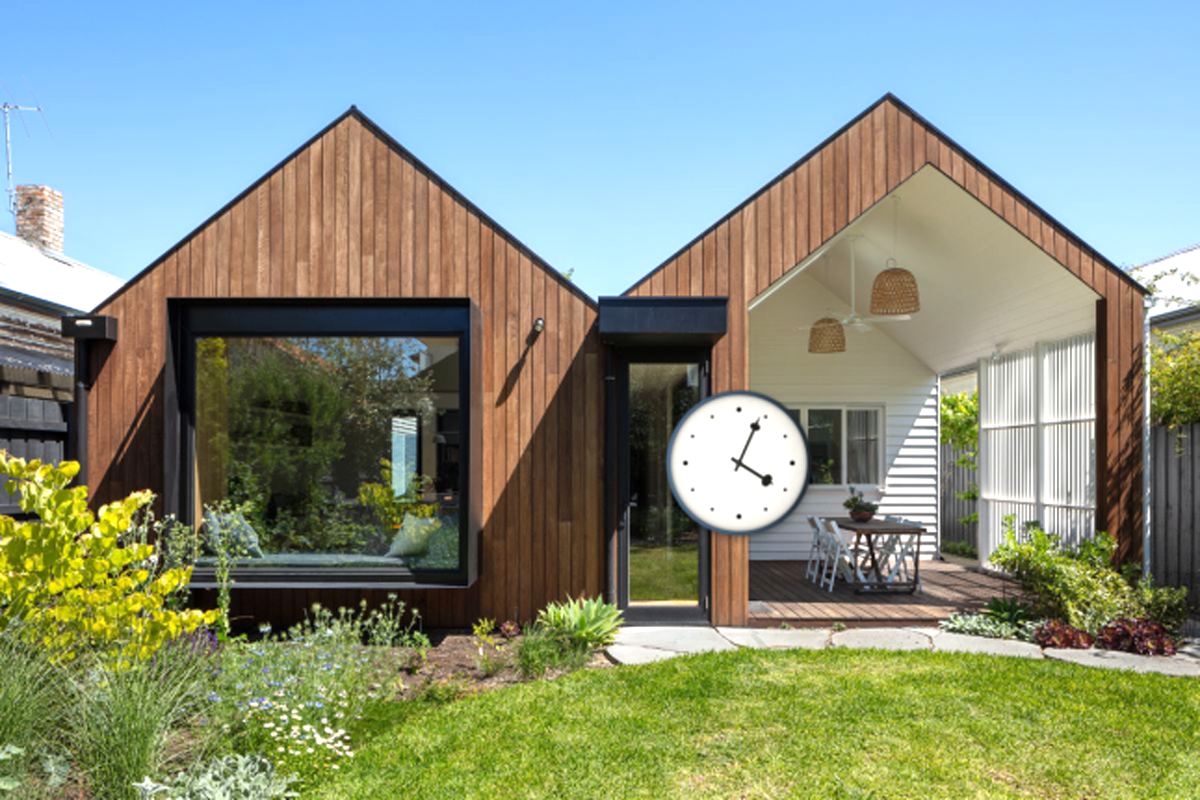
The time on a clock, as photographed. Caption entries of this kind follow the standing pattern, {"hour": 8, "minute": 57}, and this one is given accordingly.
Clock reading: {"hour": 4, "minute": 4}
